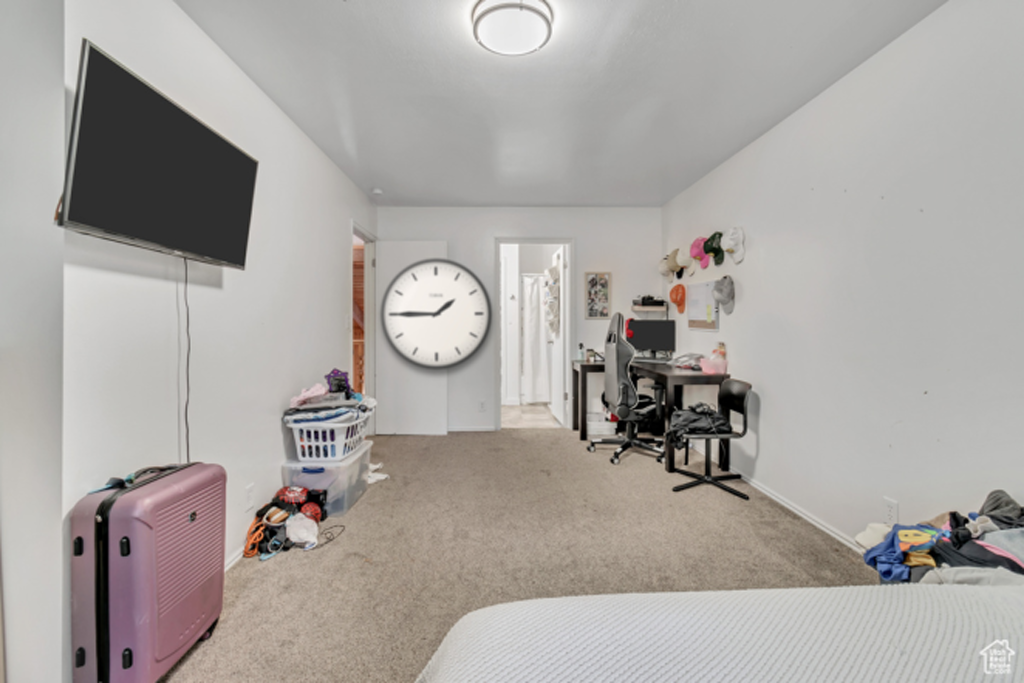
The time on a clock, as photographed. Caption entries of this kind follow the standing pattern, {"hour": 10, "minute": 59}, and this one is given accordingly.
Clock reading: {"hour": 1, "minute": 45}
